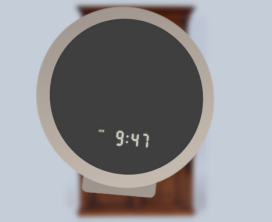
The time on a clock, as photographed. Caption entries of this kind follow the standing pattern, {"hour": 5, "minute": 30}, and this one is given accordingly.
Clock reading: {"hour": 9, "minute": 47}
